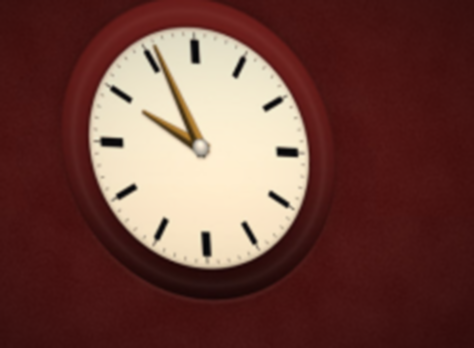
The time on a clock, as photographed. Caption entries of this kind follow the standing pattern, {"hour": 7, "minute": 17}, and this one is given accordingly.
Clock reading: {"hour": 9, "minute": 56}
